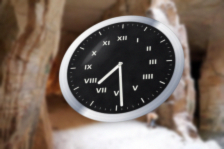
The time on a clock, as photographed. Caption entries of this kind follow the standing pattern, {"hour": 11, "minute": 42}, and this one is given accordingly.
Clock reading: {"hour": 7, "minute": 29}
